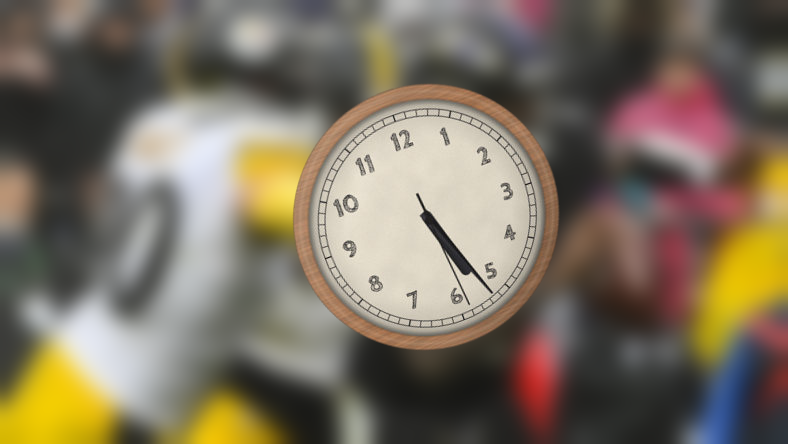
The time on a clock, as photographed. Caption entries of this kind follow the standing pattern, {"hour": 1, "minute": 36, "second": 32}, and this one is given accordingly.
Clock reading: {"hour": 5, "minute": 26, "second": 29}
